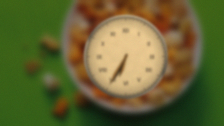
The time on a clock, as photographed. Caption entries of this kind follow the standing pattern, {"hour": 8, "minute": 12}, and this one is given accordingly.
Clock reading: {"hour": 6, "minute": 35}
